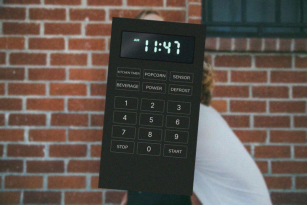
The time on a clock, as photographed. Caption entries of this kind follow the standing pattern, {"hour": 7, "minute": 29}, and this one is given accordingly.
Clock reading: {"hour": 11, "minute": 47}
